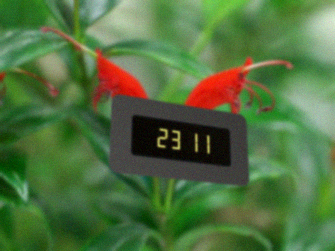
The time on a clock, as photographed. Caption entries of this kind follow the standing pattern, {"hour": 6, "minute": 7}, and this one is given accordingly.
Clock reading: {"hour": 23, "minute": 11}
